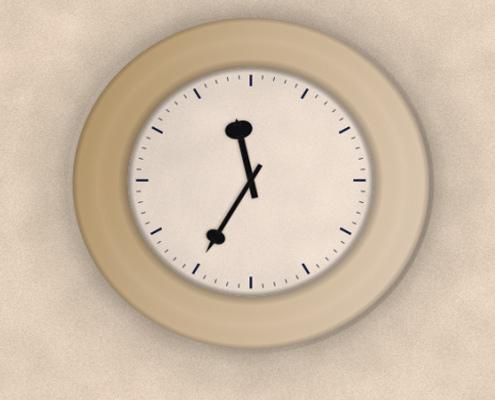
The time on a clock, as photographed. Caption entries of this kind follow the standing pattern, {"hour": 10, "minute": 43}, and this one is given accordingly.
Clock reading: {"hour": 11, "minute": 35}
